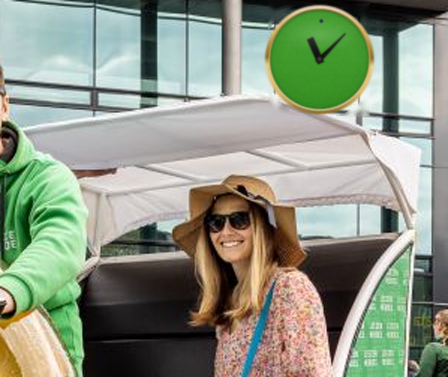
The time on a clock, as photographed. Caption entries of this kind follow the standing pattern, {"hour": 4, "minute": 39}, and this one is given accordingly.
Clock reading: {"hour": 11, "minute": 7}
